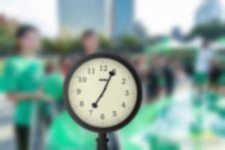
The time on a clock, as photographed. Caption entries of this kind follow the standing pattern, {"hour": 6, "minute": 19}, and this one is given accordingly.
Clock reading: {"hour": 7, "minute": 4}
